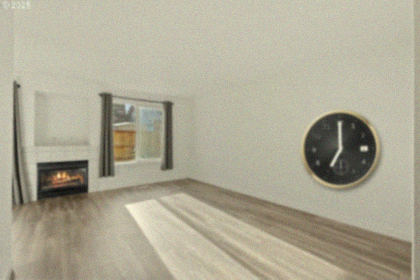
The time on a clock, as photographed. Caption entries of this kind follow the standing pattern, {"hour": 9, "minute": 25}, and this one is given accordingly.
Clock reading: {"hour": 7, "minute": 0}
